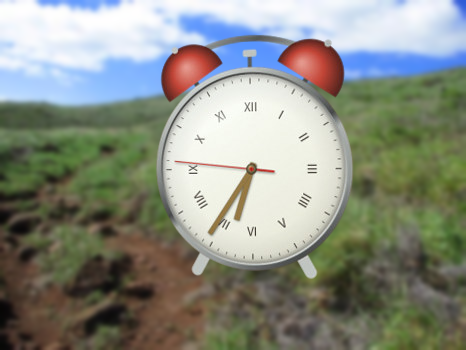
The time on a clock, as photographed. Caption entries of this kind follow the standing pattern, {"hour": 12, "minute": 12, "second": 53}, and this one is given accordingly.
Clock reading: {"hour": 6, "minute": 35, "second": 46}
